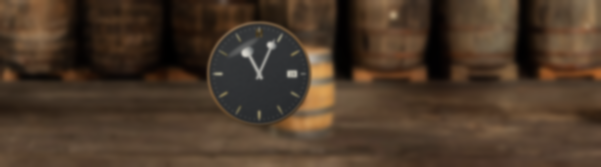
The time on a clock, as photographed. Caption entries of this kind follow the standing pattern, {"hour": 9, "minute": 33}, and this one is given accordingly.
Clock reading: {"hour": 11, "minute": 4}
